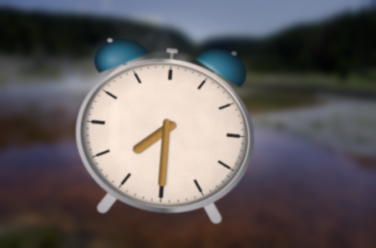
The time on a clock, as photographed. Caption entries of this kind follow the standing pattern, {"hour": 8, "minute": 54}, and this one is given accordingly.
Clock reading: {"hour": 7, "minute": 30}
